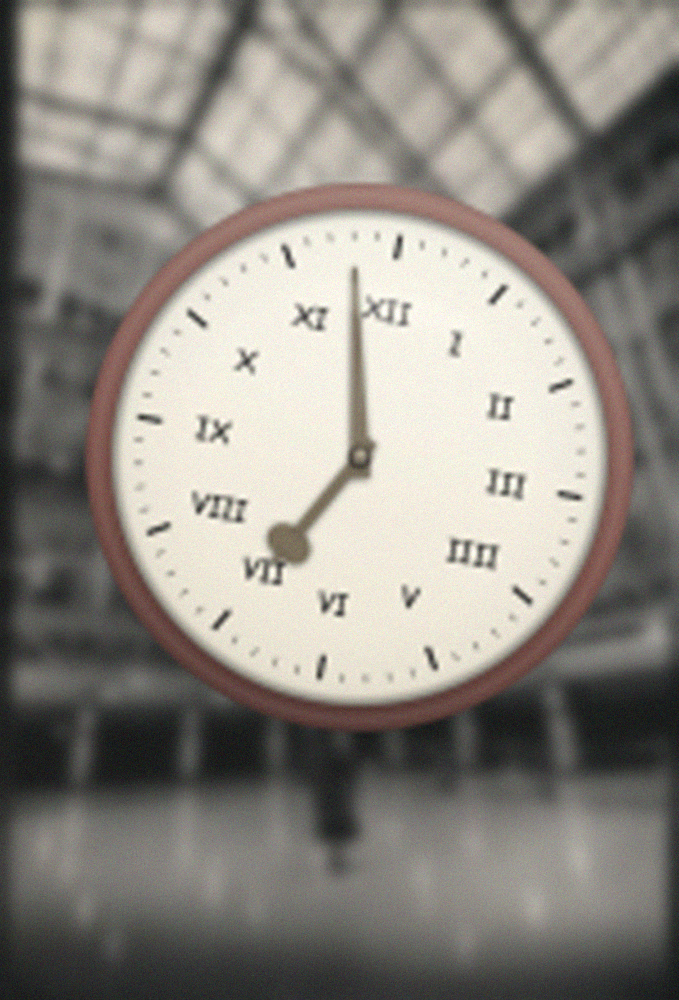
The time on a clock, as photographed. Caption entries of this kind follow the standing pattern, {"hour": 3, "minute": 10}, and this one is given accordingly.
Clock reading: {"hour": 6, "minute": 58}
